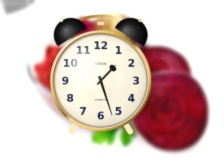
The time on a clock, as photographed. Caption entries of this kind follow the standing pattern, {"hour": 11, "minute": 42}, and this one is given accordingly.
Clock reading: {"hour": 1, "minute": 27}
